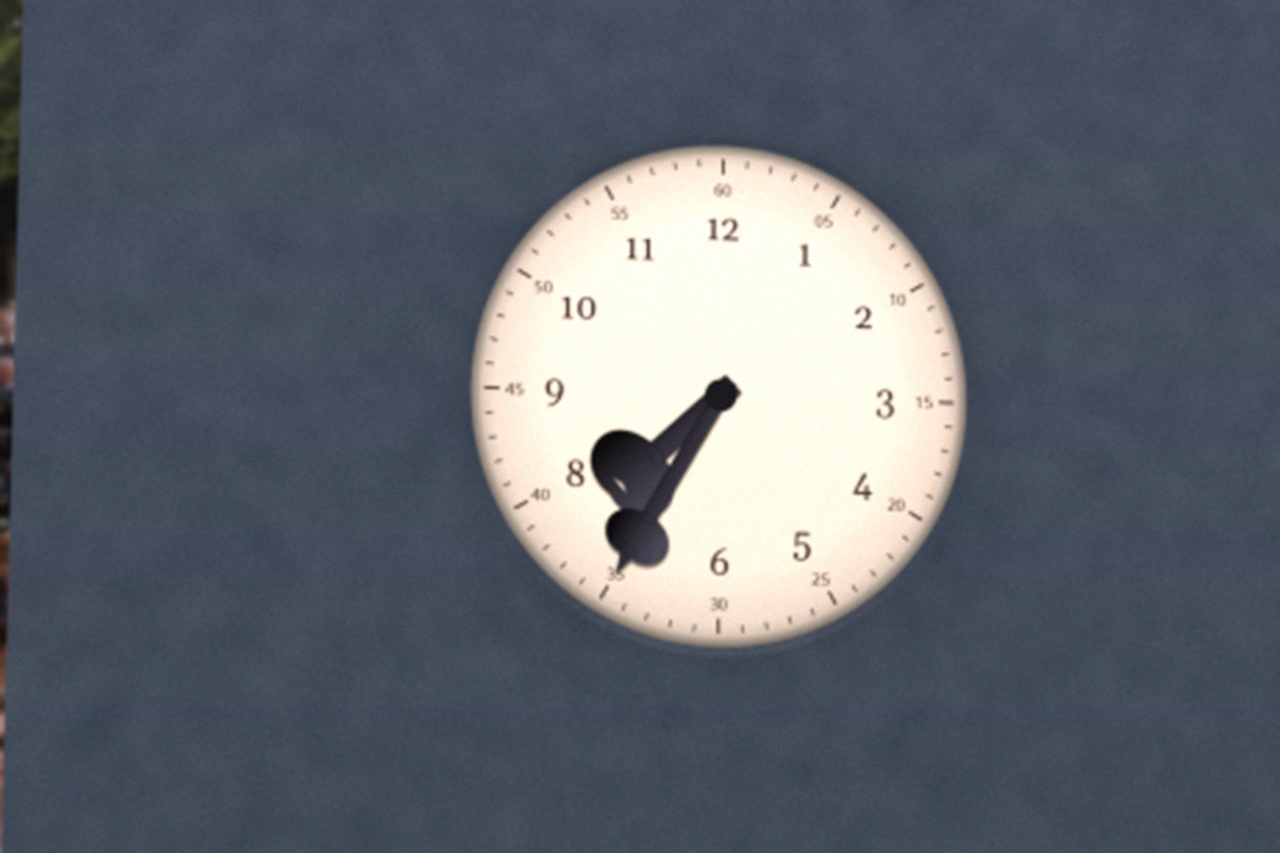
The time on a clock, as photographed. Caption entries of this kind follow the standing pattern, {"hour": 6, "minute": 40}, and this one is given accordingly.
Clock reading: {"hour": 7, "minute": 35}
